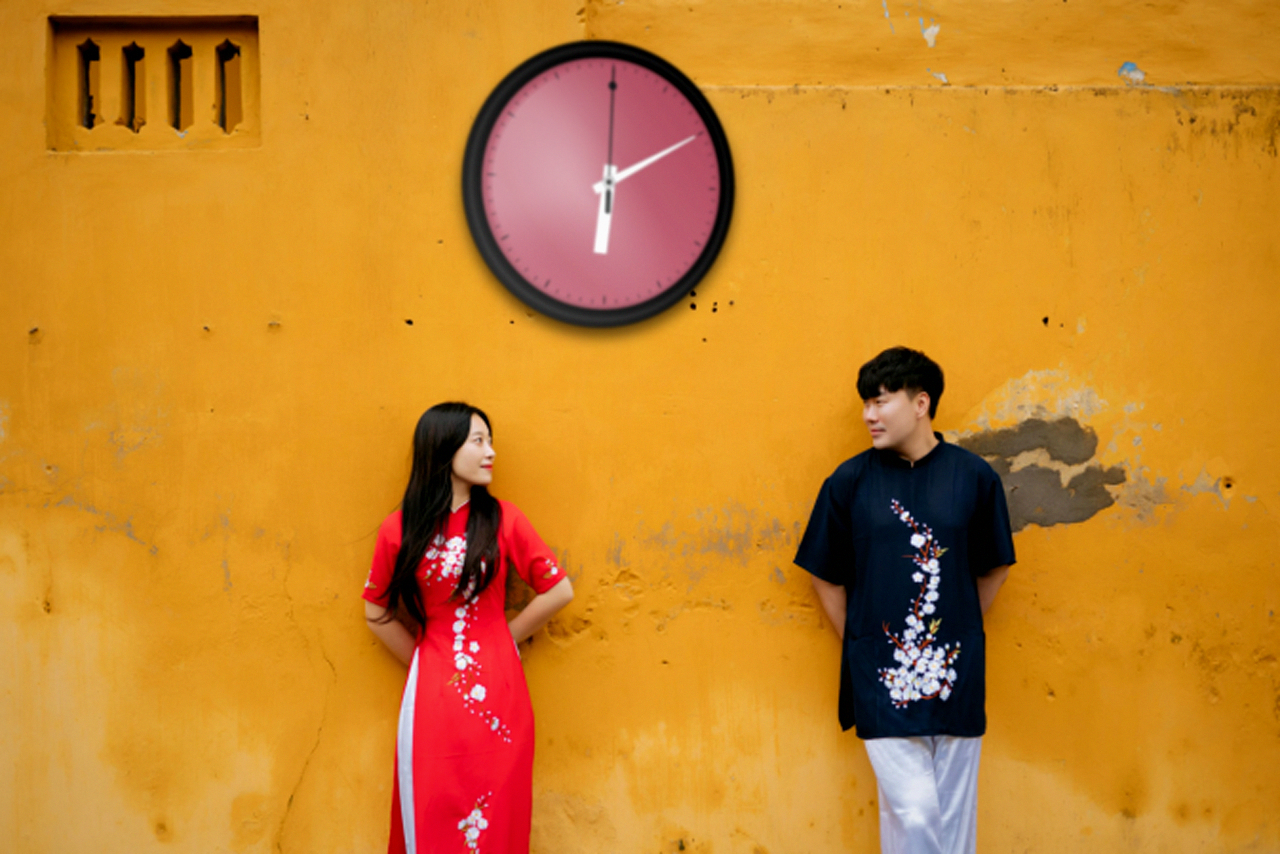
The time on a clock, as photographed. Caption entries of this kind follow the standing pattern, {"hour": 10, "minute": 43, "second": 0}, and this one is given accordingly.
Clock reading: {"hour": 6, "minute": 10, "second": 0}
